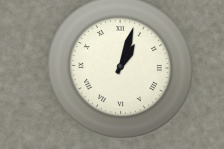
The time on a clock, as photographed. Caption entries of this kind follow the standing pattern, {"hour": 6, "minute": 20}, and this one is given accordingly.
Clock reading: {"hour": 1, "minute": 3}
